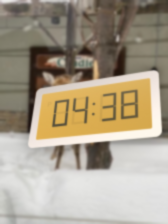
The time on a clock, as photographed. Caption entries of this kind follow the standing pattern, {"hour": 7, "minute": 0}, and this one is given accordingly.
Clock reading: {"hour": 4, "minute": 38}
